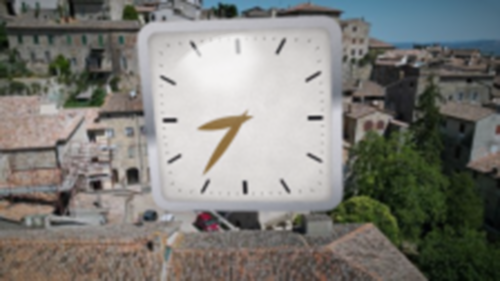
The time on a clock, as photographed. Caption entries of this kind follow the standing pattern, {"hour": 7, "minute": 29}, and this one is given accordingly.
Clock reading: {"hour": 8, "minute": 36}
